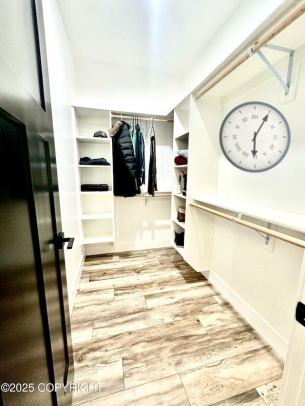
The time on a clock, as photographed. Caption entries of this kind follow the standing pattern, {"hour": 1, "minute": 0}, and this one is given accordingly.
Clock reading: {"hour": 6, "minute": 5}
